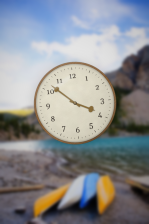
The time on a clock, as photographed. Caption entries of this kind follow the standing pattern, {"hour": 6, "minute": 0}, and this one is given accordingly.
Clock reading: {"hour": 3, "minute": 52}
